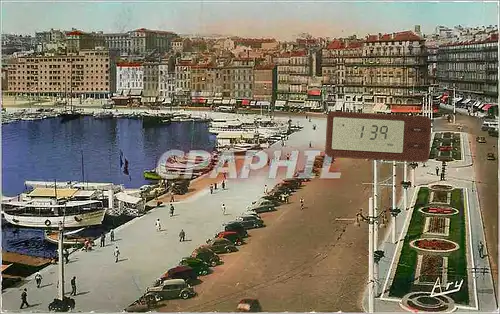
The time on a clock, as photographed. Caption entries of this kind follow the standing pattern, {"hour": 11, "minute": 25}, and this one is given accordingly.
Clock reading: {"hour": 1, "minute": 39}
